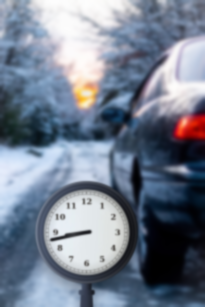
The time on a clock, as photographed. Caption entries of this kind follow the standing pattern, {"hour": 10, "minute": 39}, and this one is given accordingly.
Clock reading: {"hour": 8, "minute": 43}
